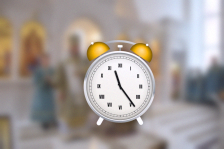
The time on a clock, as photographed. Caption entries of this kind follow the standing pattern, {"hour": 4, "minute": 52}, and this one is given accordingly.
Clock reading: {"hour": 11, "minute": 24}
